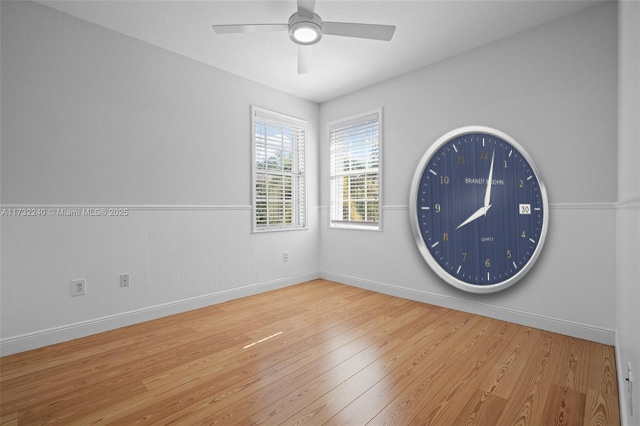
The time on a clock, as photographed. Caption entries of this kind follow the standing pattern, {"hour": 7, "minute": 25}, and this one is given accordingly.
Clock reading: {"hour": 8, "minute": 2}
